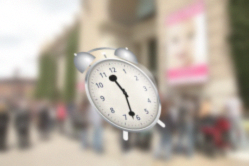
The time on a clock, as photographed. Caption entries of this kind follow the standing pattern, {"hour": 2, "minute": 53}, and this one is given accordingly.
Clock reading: {"hour": 11, "minute": 32}
